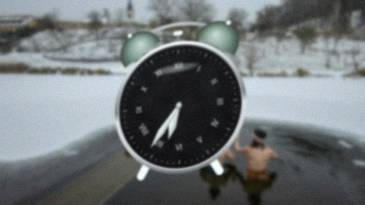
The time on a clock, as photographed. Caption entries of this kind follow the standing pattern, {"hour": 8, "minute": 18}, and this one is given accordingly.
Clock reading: {"hour": 6, "minute": 36}
